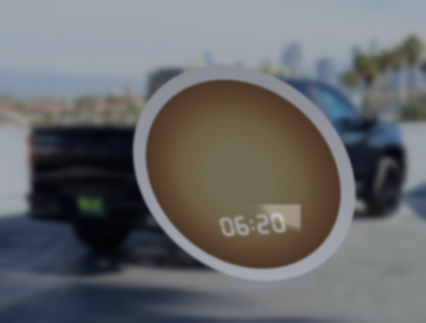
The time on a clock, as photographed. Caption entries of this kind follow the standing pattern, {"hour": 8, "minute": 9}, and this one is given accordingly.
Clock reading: {"hour": 6, "minute": 20}
